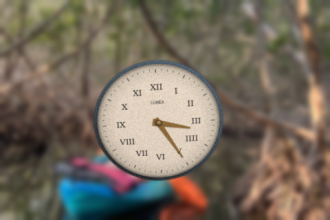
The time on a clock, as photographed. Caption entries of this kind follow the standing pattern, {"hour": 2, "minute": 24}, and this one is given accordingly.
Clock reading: {"hour": 3, "minute": 25}
